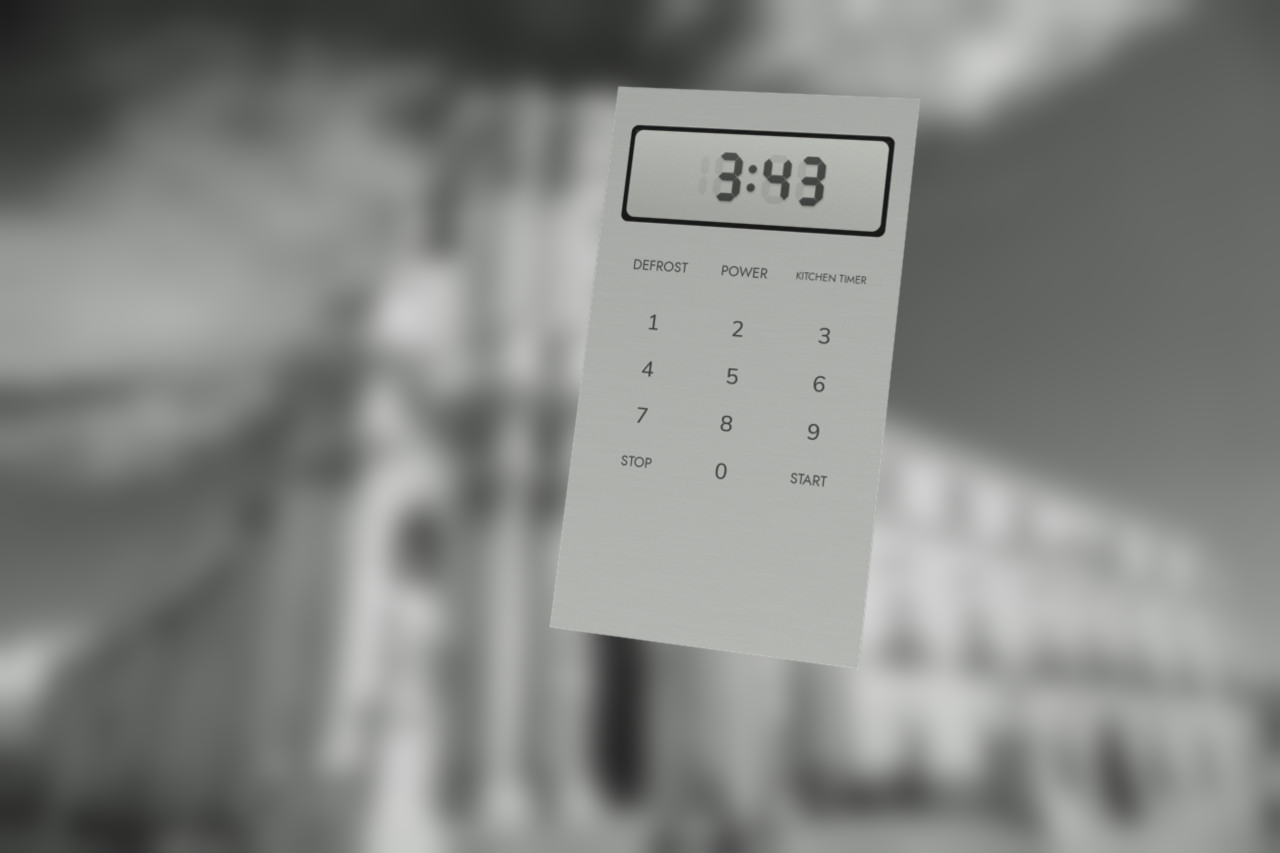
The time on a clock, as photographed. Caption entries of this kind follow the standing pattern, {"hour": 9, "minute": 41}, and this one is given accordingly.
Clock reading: {"hour": 3, "minute": 43}
